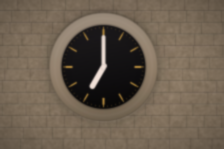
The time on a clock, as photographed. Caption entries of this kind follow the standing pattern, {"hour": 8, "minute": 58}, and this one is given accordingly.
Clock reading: {"hour": 7, "minute": 0}
